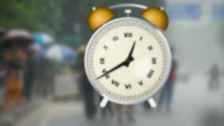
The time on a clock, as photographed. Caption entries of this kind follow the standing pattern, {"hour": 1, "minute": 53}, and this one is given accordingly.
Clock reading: {"hour": 12, "minute": 40}
